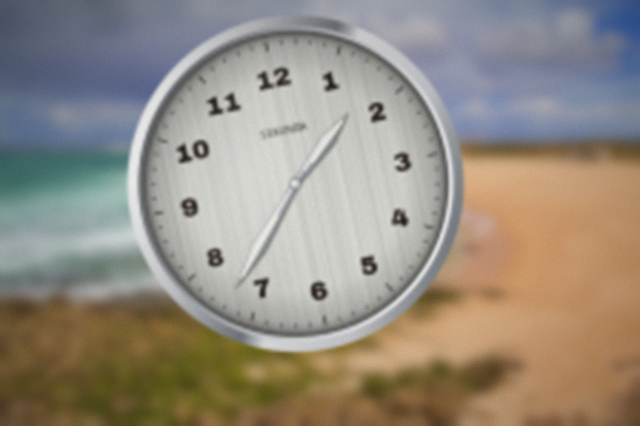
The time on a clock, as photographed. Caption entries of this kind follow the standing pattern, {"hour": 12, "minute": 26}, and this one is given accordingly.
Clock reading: {"hour": 1, "minute": 37}
